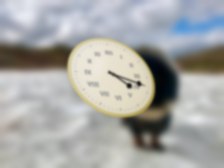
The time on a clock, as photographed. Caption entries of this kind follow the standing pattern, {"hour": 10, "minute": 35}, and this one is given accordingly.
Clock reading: {"hour": 4, "minute": 18}
